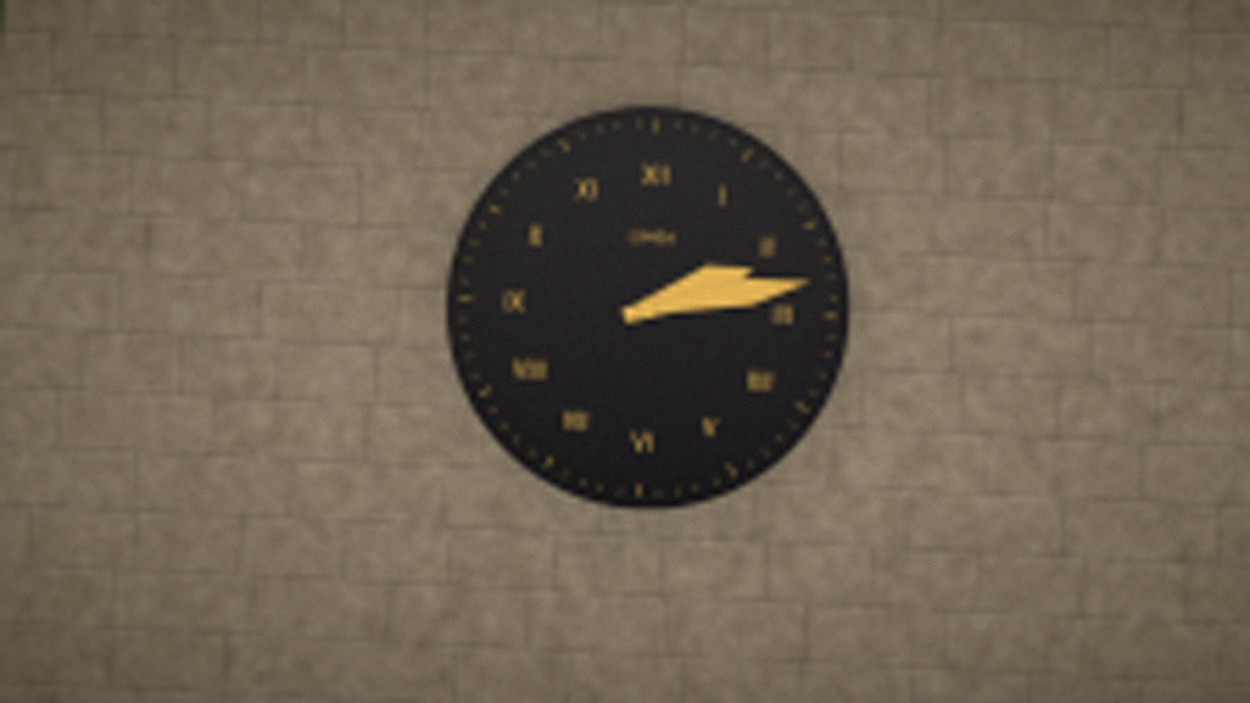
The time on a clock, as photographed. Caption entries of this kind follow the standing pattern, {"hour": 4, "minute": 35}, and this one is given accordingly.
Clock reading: {"hour": 2, "minute": 13}
